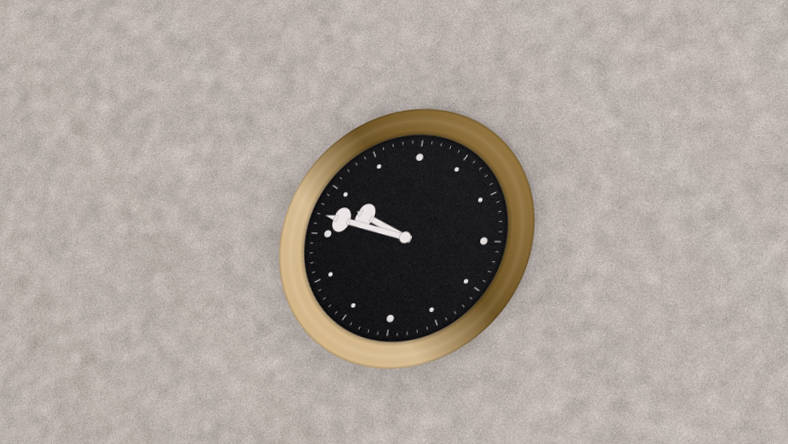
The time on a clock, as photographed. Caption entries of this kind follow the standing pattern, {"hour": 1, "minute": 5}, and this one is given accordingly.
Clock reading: {"hour": 9, "minute": 47}
